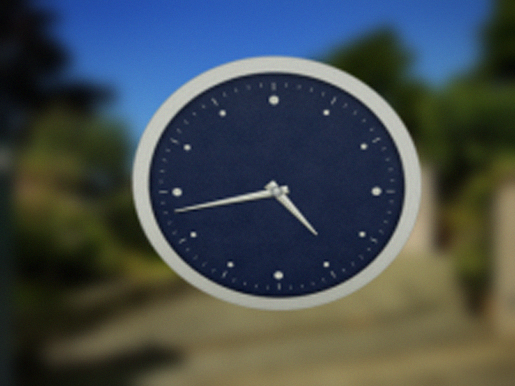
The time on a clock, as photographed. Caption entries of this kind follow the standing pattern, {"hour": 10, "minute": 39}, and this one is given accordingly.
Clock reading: {"hour": 4, "minute": 43}
